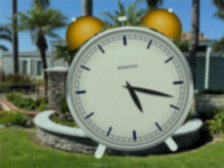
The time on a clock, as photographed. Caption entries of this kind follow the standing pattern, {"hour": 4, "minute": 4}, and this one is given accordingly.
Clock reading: {"hour": 5, "minute": 18}
